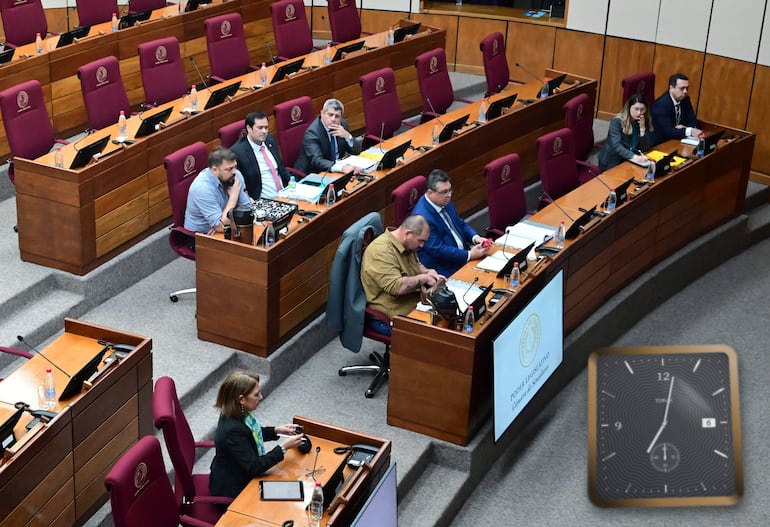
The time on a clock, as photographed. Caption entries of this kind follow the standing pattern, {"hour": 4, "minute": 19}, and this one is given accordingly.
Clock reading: {"hour": 7, "minute": 2}
